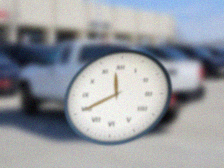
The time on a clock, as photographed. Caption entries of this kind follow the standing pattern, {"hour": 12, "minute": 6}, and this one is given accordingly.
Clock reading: {"hour": 11, "minute": 40}
